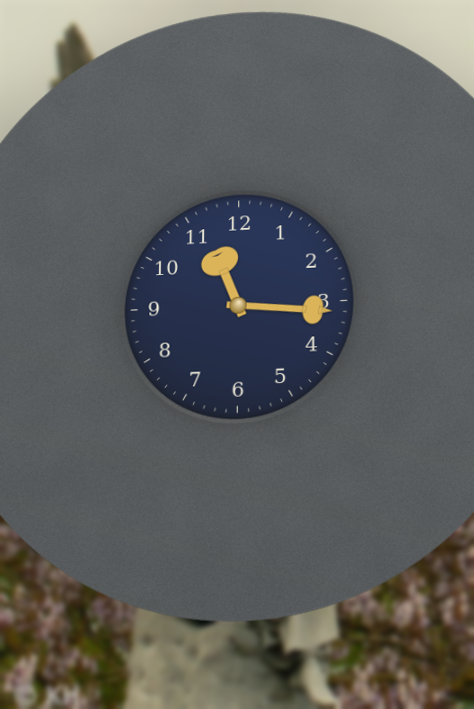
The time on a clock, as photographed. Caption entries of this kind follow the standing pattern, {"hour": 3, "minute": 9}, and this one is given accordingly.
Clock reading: {"hour": 11, "minute": 16}
